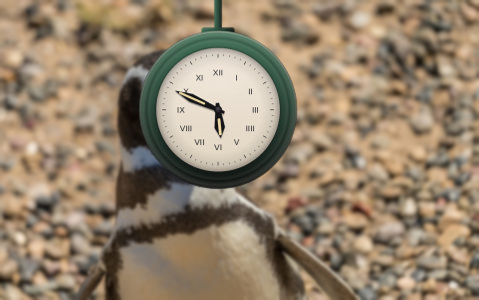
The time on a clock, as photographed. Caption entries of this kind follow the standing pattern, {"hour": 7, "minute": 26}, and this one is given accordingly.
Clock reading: {"hour": 5, "minute": 49}
